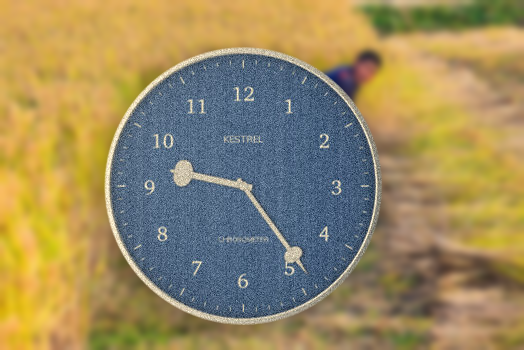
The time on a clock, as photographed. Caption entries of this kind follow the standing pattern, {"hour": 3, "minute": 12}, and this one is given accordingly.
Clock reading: {"hour": 9, "minute": 24}
